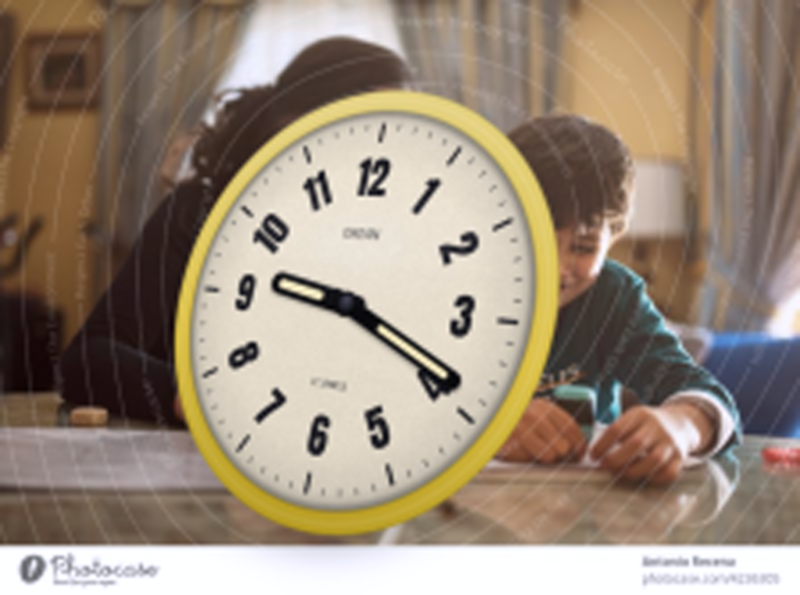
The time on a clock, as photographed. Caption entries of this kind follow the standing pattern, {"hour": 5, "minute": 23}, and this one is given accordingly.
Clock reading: {"hour": 9, "minute": 19}
